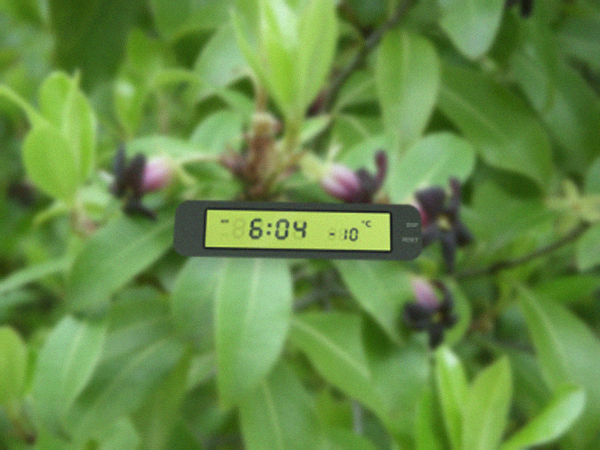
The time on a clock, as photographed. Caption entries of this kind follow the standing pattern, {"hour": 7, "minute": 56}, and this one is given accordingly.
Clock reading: {"hour": 6, "minute": 4}
